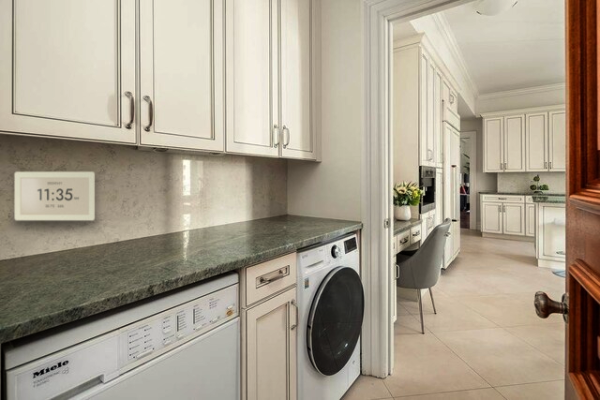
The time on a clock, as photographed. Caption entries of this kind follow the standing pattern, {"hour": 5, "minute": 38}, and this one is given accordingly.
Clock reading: {"hour": 11, "minute": 35}
